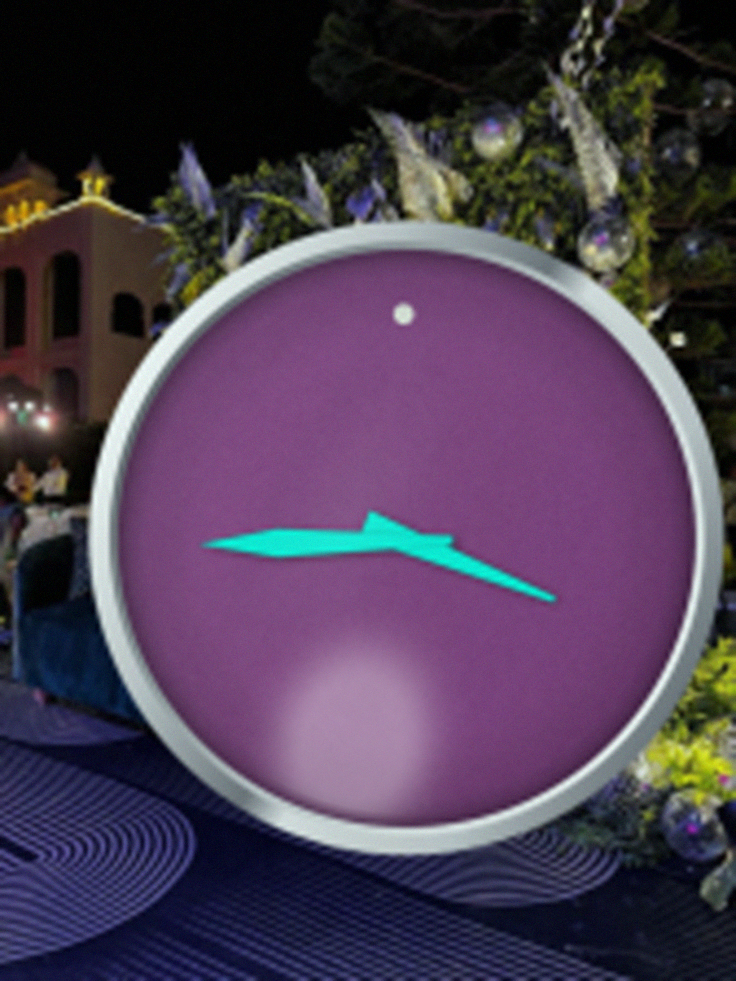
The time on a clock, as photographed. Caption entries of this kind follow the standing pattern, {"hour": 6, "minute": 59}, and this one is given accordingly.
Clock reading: {"hour": 3, "minute": 45}
